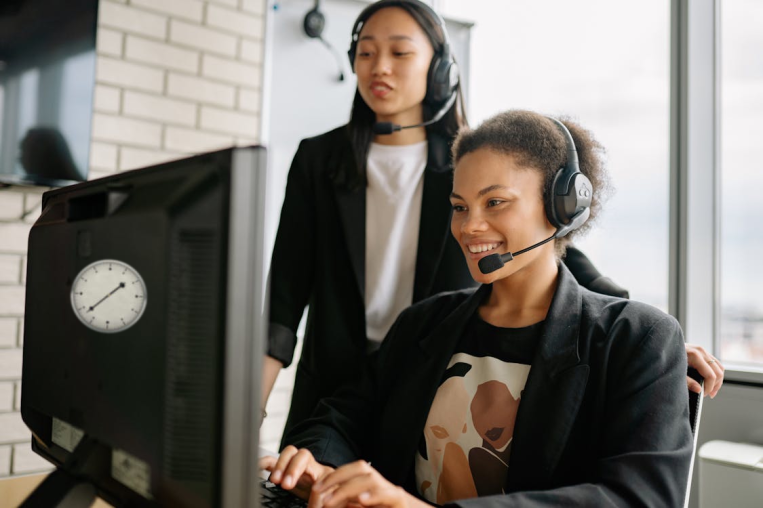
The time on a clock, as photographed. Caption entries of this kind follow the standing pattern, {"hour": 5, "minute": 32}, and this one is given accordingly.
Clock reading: {"hour": 1, "minute": 38}
